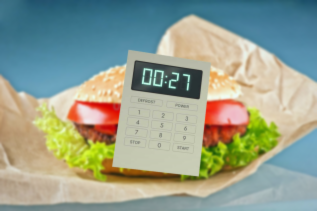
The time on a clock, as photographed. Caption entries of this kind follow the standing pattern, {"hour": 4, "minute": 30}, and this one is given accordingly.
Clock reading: {"hour": 0, "minute": 27}
